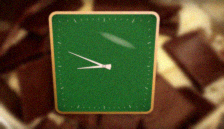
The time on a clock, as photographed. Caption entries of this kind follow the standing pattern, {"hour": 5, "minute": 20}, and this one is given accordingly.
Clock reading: {"hour": 8, "minute": 49}
